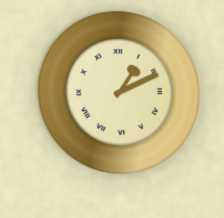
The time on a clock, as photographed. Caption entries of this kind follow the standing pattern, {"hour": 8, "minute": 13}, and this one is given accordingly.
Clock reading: {"hour": 1, "minute": 11}
